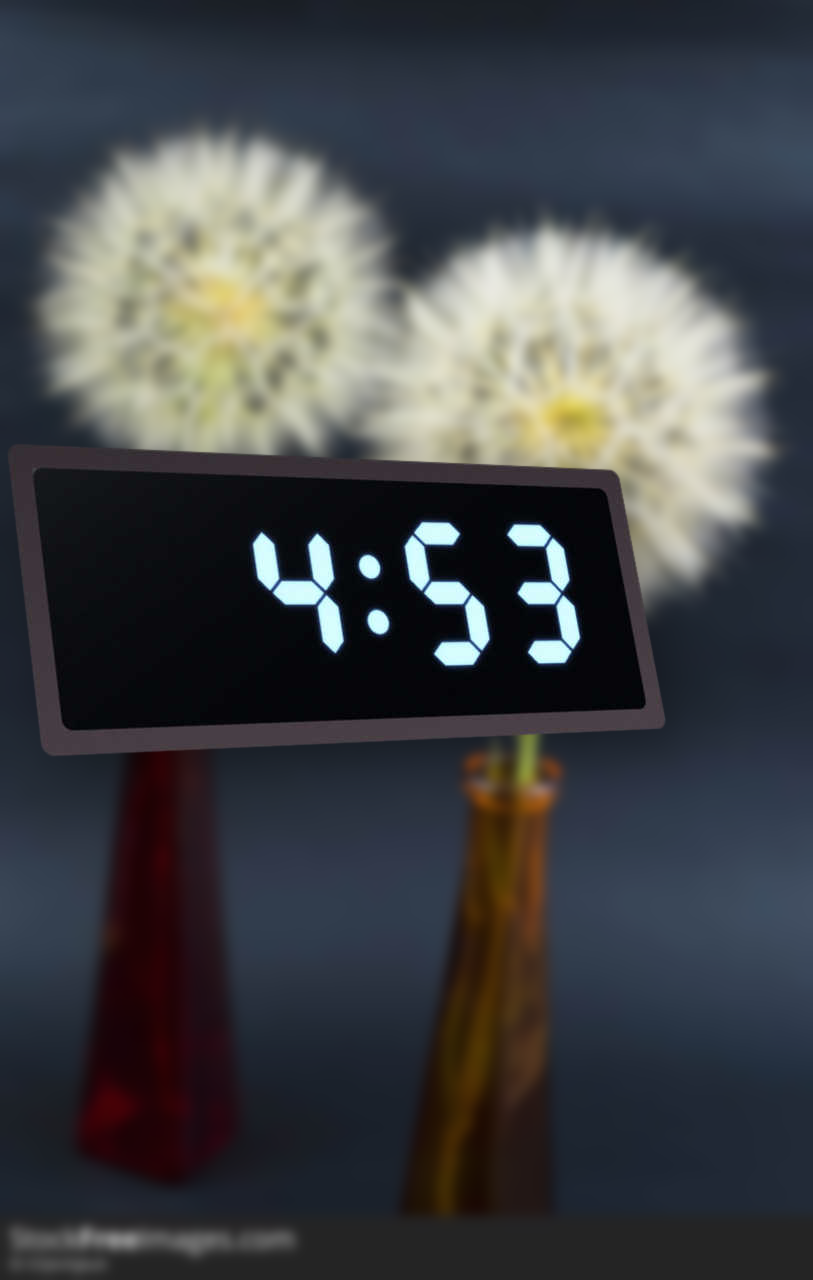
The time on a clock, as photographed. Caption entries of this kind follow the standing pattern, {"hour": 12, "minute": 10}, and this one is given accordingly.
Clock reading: {"hour": 4, "minute": 53}
